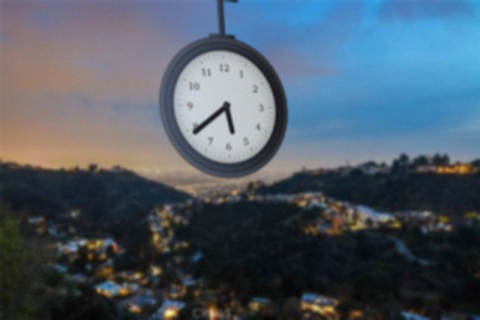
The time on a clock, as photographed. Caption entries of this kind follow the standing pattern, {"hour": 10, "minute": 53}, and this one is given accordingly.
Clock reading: {"hour": 5, "minute": 39}
